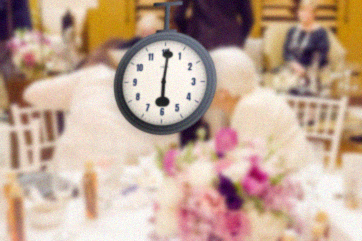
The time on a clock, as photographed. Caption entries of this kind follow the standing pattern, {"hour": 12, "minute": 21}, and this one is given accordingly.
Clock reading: {"hour": 6, "minute": 1}
